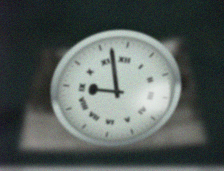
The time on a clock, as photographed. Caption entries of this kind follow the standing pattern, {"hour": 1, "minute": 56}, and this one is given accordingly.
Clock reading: {"hour": 8, "minute": 57}
